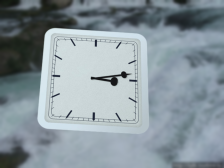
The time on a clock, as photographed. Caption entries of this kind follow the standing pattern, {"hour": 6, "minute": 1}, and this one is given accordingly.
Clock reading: {"hour": 3, "minute": 13}
